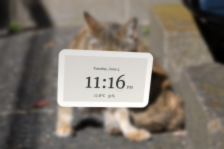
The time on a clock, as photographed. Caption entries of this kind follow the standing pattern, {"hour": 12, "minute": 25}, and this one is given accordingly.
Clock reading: {"hour": 11, "minute": 16}
